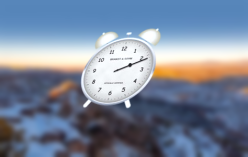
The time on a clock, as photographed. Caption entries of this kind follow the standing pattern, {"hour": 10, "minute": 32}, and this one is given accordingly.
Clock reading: {"hour": 2, "minute": 11}
